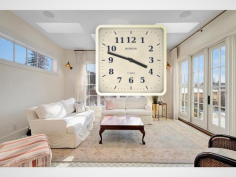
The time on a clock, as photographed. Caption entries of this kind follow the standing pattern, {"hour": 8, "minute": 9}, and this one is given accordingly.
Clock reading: {"hour": 3, "minute": 48}
